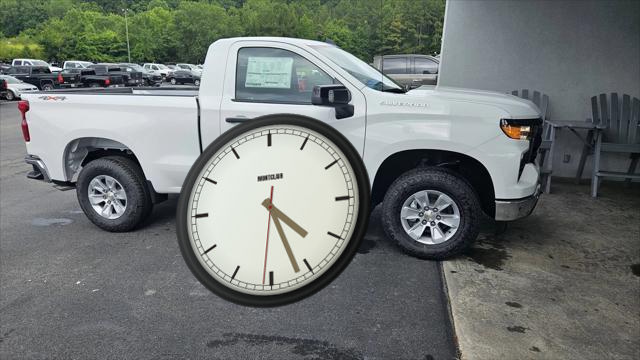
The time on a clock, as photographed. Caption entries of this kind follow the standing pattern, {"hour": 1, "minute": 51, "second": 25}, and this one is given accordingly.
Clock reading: {"hour": 4, "minute": 26, "second": 31}
